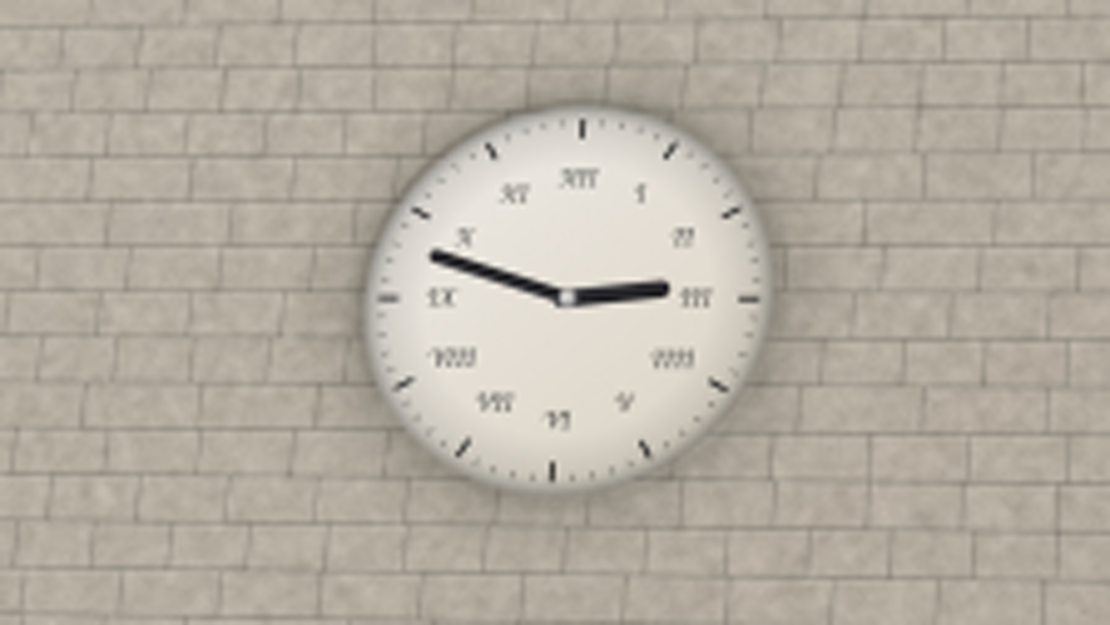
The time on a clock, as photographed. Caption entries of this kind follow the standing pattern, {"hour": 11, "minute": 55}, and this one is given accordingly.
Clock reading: {"hour": 2, "minute": 48}
